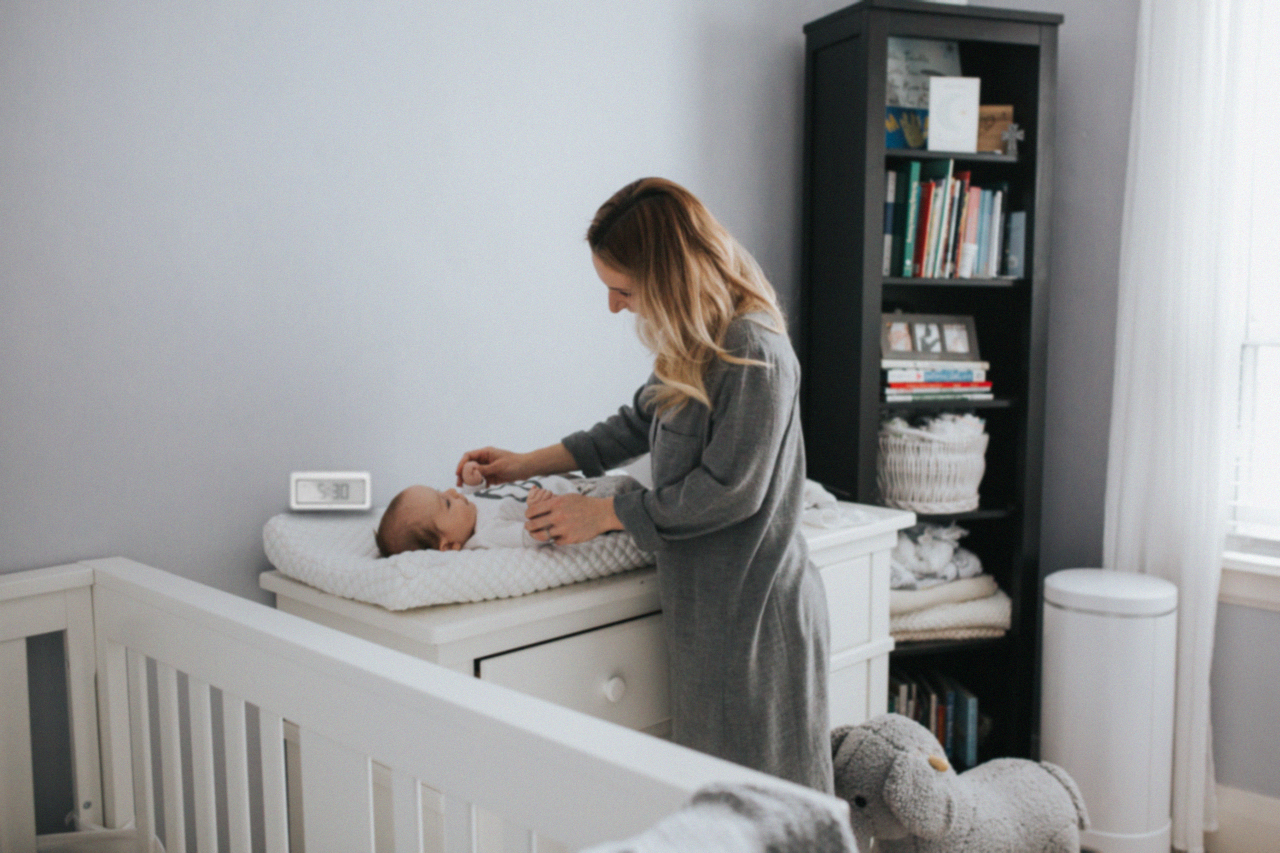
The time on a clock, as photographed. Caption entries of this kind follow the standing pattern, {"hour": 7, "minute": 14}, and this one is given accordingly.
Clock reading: {"hour": 5, "minute": 30}
